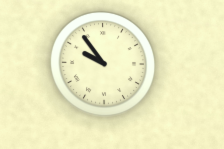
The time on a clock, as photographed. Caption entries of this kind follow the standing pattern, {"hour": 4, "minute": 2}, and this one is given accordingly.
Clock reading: {"hour": 9, "minute": 54}
